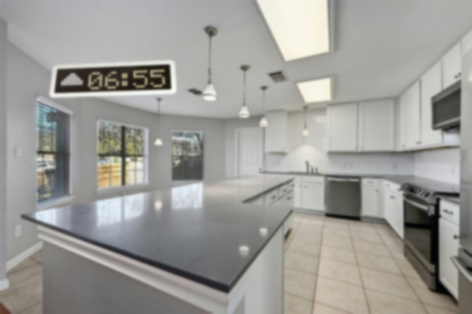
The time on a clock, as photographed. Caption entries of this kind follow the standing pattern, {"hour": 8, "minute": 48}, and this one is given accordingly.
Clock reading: {"hour": 6, "minute": 55}
